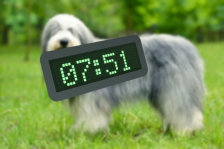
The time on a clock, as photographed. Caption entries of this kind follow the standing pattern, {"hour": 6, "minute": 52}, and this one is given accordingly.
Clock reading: {"hour": 7, "minute": 51}
